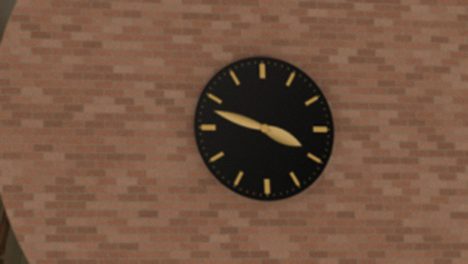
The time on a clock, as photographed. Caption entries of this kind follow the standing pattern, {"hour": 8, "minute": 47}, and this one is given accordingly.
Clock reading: {"hour": 3, "minute": 48}
